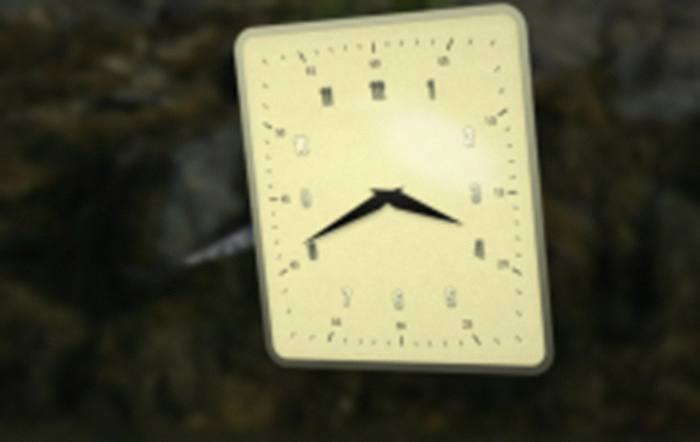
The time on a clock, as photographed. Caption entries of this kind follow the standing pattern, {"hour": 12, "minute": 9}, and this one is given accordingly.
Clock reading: {"hour": 3, "minute": 41}
